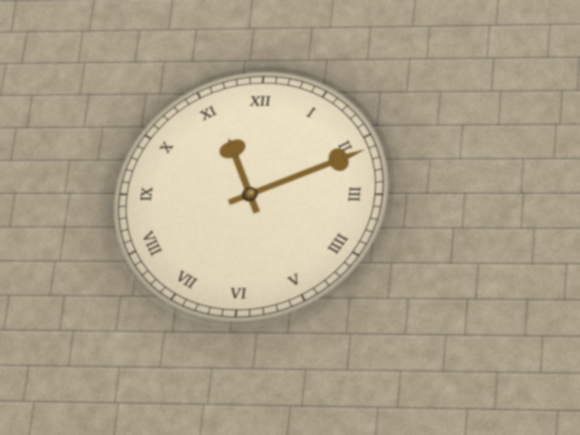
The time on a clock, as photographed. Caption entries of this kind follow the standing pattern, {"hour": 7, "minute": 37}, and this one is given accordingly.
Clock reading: {"hour": 11, "minute": 11}
